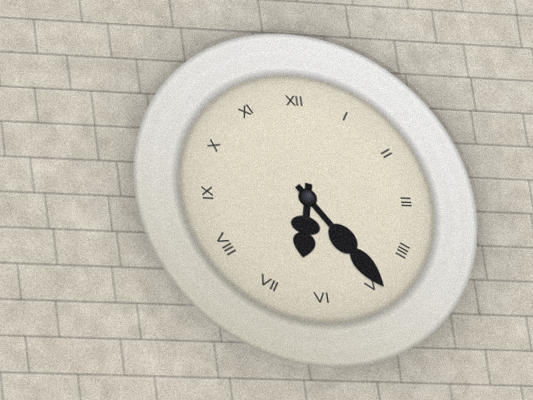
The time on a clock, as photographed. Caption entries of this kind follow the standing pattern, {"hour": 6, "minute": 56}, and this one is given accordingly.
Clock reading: {"hour": 6, "minute": 24}
